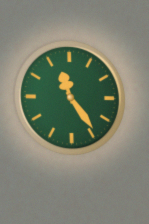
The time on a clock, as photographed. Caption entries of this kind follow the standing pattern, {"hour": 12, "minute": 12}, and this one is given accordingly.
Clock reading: {"hour": 11, "minute": 24}
